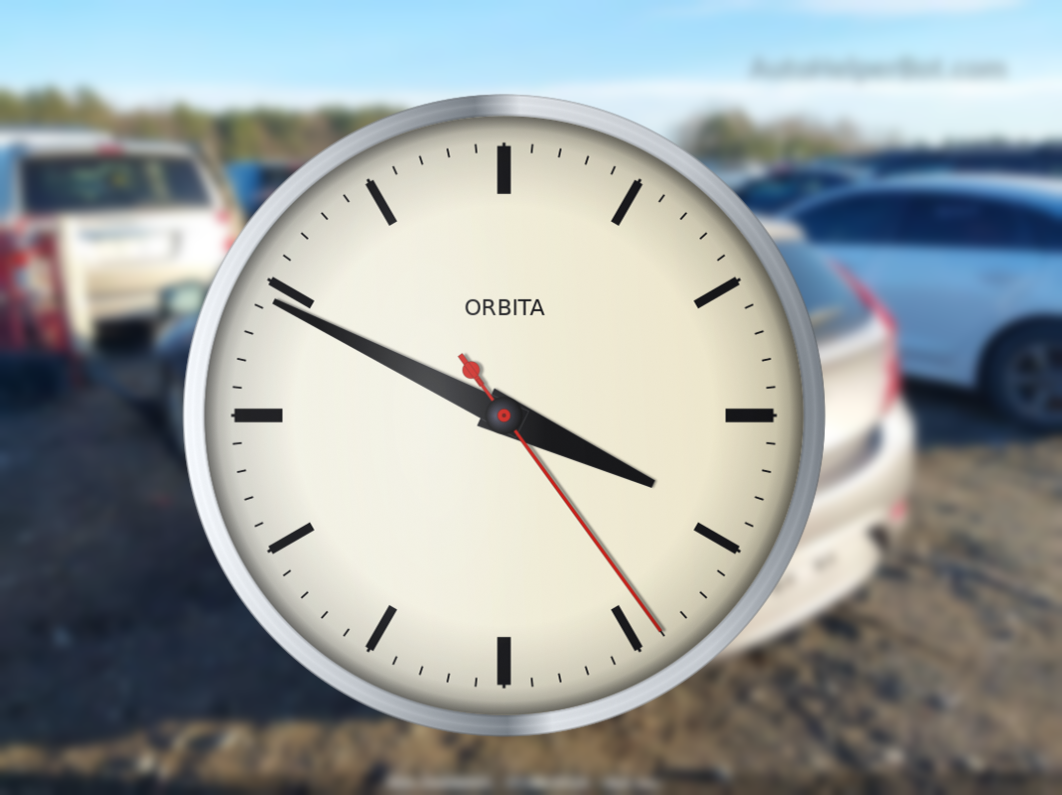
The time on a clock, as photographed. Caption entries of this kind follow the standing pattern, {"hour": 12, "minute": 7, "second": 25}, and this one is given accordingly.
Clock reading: {"hour": 3, "minute": 49, "second": 24}
